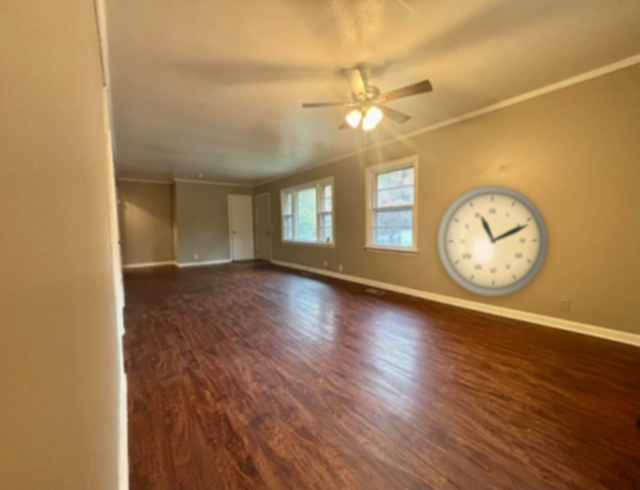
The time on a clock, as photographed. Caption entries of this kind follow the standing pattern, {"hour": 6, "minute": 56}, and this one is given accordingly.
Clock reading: {"hour": 11, "minute": 11}
